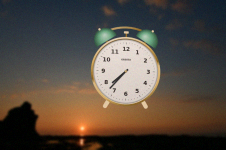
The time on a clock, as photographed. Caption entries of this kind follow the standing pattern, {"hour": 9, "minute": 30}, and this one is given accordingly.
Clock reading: {"hour": 7, "minute": 37}
